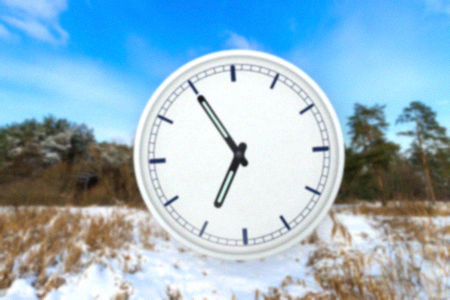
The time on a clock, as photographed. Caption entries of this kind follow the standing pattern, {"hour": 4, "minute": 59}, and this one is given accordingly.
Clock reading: {"hour": 6, "minute": 55}
